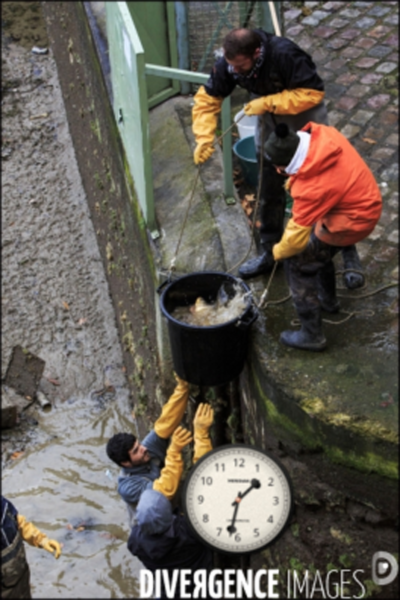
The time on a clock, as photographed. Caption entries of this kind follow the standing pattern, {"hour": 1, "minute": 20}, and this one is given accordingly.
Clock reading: {"hour": 1, "minute": 32}
